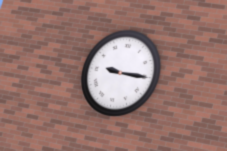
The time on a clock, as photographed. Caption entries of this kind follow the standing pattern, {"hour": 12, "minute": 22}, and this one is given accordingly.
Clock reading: {"hour": 9, "minute": 15}
